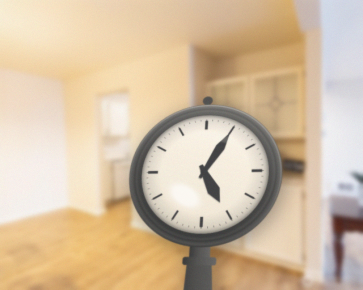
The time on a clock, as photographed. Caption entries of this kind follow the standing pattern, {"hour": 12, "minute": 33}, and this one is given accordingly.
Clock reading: {"hour": 5, "minute": 5}
